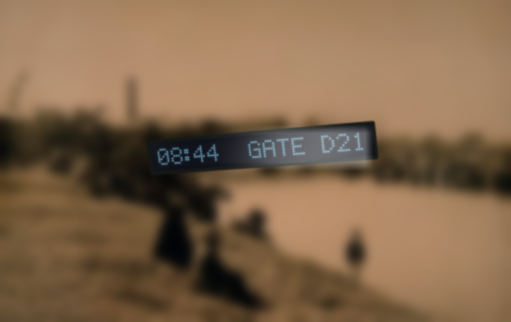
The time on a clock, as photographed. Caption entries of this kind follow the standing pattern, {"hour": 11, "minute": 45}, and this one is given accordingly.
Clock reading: {"hour": 8, "minute": 44}
